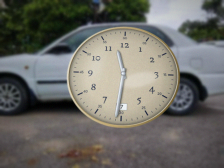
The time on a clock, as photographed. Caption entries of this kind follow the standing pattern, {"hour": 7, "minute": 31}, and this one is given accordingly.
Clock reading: {"hour": 11, "minute": 31}
